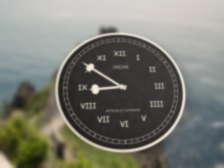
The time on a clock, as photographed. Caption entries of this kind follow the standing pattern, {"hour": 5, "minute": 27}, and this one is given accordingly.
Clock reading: {"hour": 8, "minute": 51}
